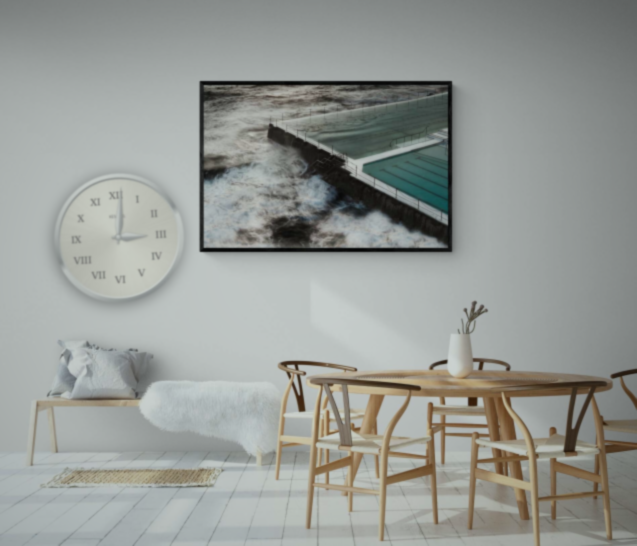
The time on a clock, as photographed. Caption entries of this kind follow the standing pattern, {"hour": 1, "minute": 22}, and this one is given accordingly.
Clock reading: {"hour": 3, "minute": 1}
